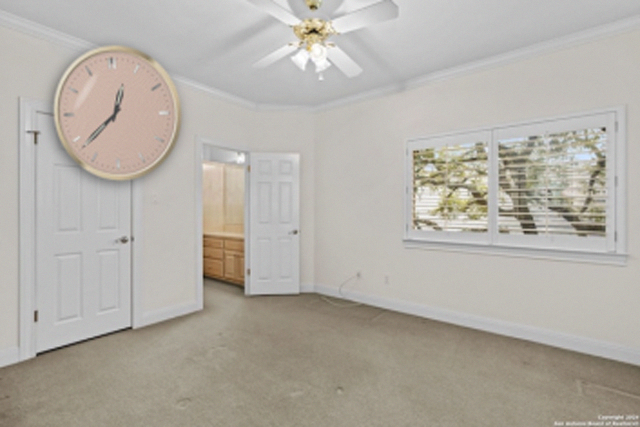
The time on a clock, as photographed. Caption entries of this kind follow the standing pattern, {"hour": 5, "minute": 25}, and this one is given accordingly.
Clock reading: {"hour": 12, "minute": 38}
